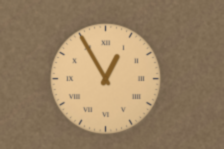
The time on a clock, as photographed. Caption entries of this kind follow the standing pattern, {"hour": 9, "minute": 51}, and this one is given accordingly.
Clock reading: {"hour": 12, "minute": 55}
